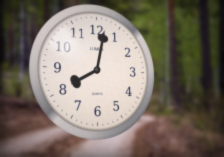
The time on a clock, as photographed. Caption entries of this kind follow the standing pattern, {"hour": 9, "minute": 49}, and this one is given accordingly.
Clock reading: {"hour": 8, "minute": 2}
